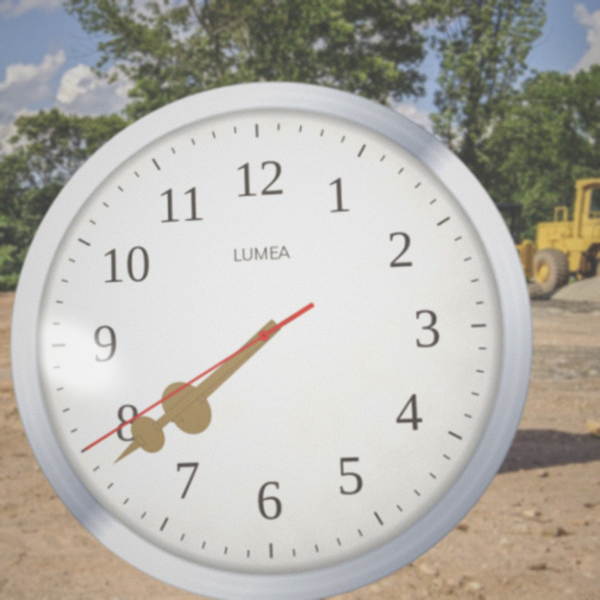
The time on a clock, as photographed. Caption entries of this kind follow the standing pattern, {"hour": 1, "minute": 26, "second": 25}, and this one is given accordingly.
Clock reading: {"hour": 7, "minute": 38, "second": 40}
